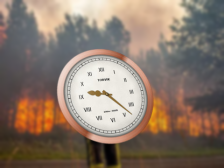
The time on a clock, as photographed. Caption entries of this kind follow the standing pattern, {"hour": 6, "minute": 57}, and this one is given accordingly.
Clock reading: {"hour": 9, "minute": 23}
